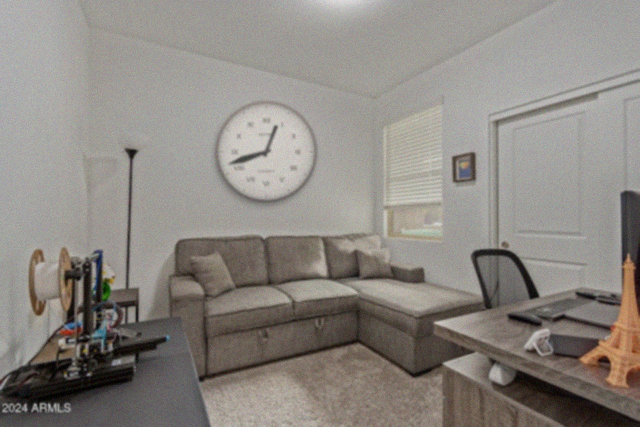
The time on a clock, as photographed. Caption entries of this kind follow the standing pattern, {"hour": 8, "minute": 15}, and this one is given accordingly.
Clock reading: {"hour": 12, "minute": 42}
